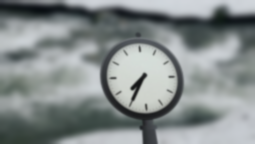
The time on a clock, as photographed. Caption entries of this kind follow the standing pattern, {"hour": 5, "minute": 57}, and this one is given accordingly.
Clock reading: {"hour": 7, "minute": 35}
